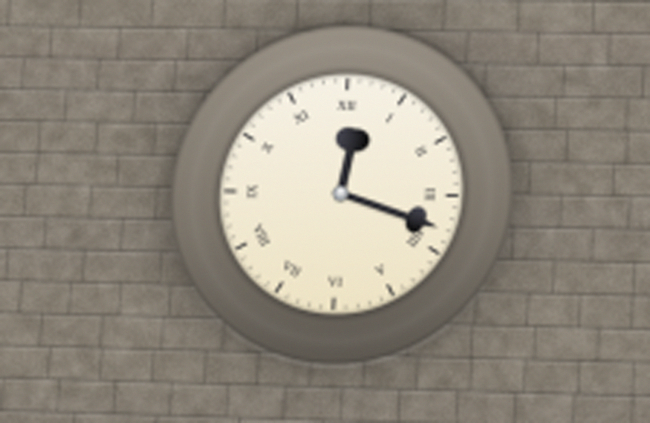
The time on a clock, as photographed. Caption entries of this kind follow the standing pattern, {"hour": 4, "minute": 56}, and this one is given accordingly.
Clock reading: {"hour": 12, "minute": 18}
